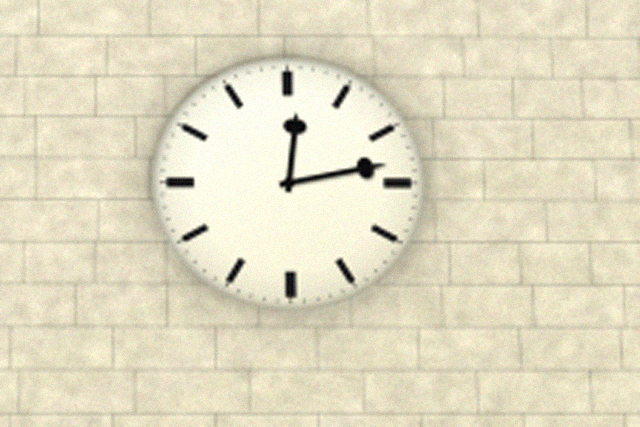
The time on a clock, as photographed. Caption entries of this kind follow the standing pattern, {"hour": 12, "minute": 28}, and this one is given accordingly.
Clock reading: {"hour": 12, "minute": 13}
